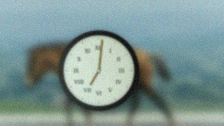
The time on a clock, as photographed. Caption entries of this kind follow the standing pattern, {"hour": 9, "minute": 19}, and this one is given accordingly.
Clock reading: {"hour": 7, "minute": 1}
